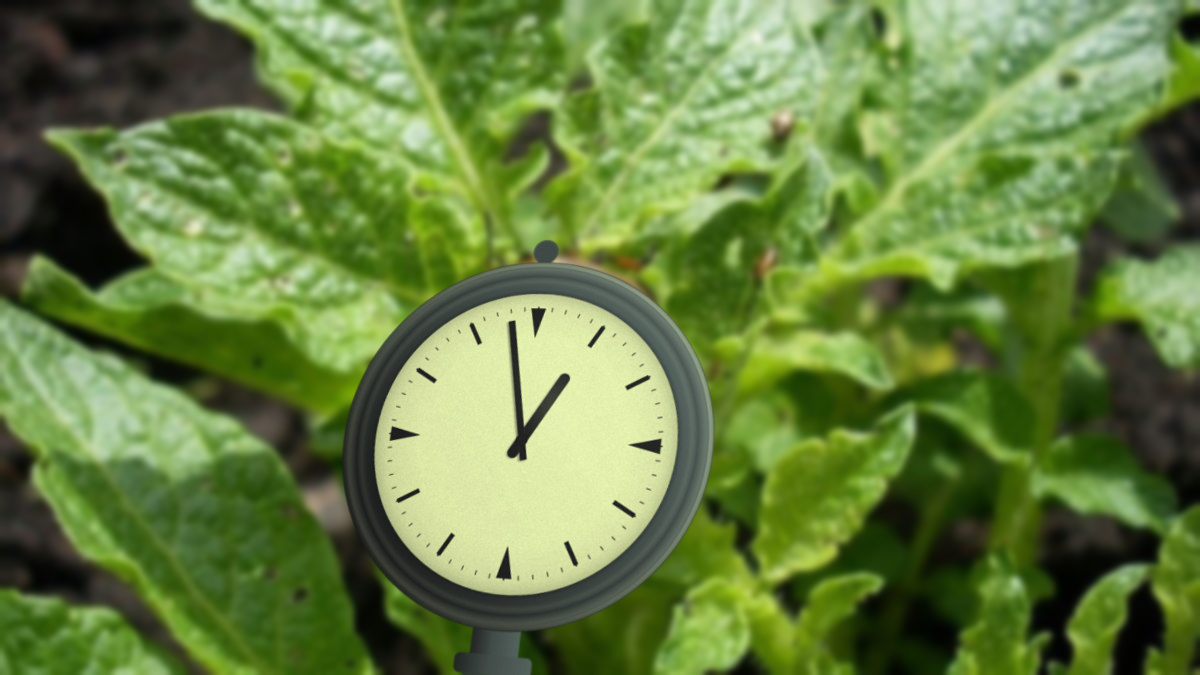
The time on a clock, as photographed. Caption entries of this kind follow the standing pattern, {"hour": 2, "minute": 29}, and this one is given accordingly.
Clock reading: {"hour": 12, "minute": 58}
